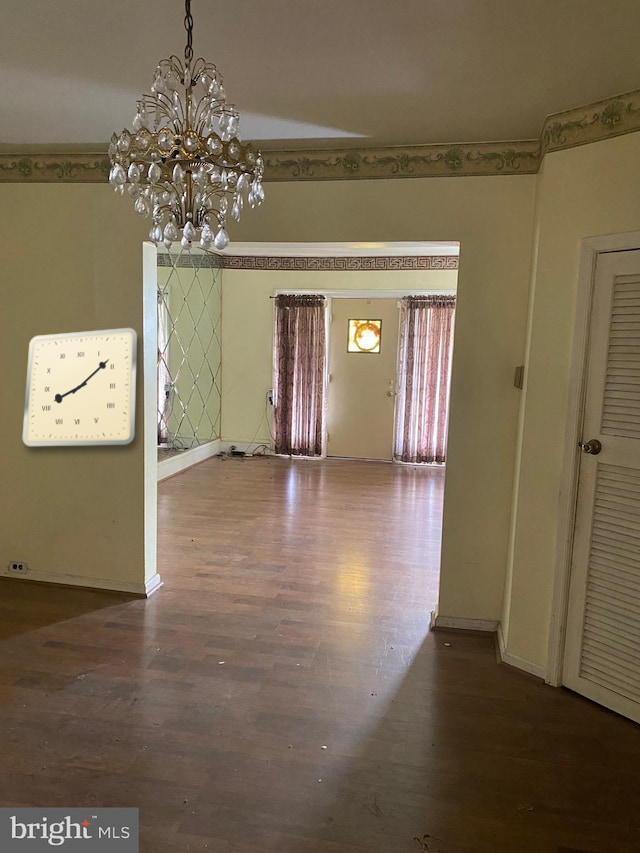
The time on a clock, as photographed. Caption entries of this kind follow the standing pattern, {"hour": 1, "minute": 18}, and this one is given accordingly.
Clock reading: {"hour": 8, "minute": 8}
